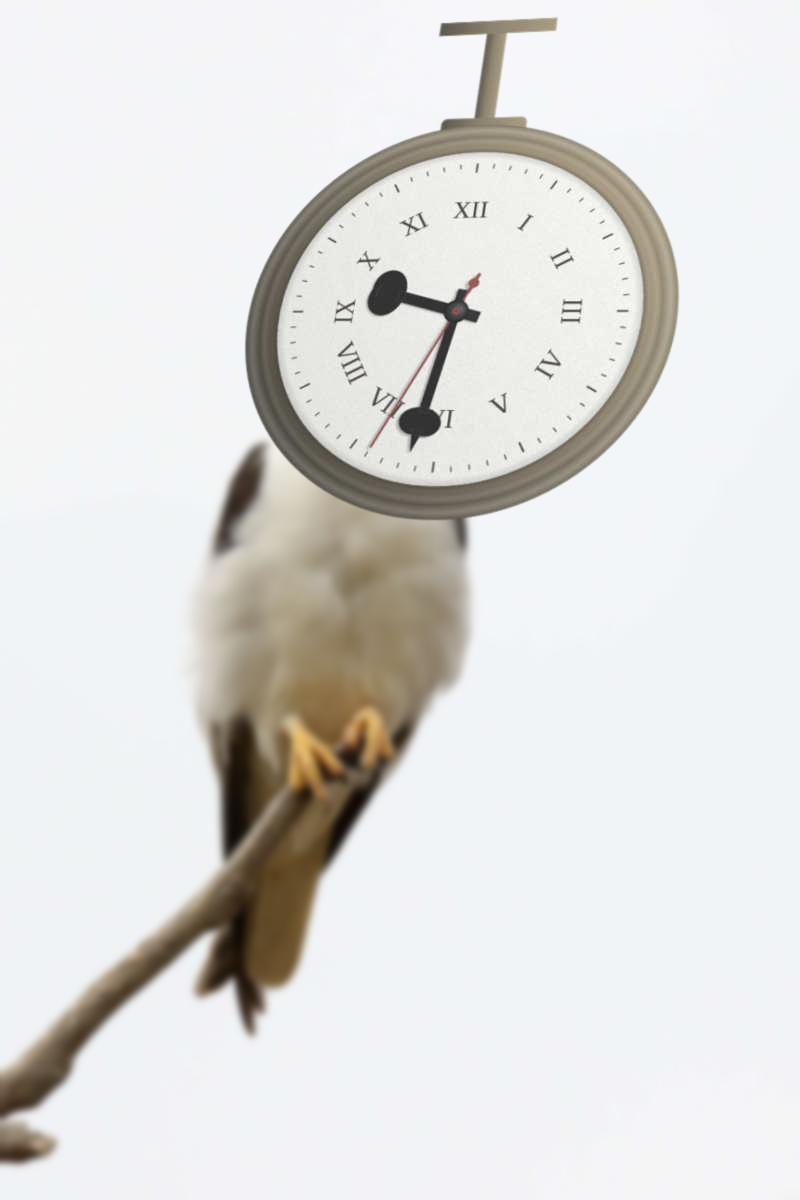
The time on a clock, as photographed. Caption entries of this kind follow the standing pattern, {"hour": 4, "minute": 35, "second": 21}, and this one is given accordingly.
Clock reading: {"hour": 9, "minute": 31, "second": 34}
